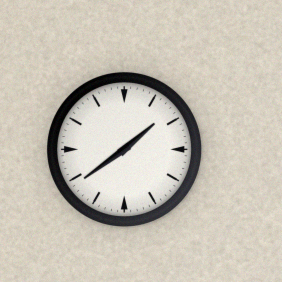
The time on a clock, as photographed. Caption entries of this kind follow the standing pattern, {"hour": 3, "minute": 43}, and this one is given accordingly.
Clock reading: {"hour": 1, "minute": 39}
